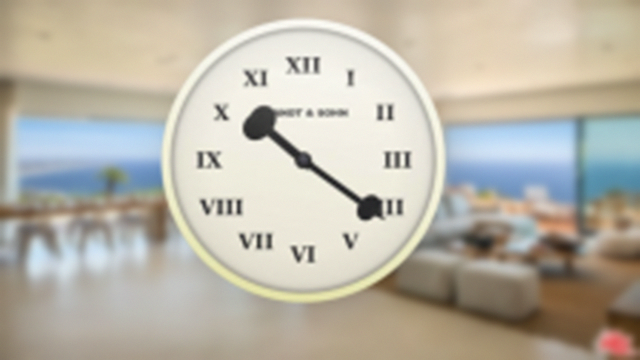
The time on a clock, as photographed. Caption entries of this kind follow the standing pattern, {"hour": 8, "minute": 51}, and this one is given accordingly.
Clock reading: {"hour": 10, "minute": 21}
